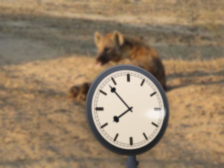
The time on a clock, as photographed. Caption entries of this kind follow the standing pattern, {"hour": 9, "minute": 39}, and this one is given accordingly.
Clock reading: {"hour": 7, "minute": 53}
